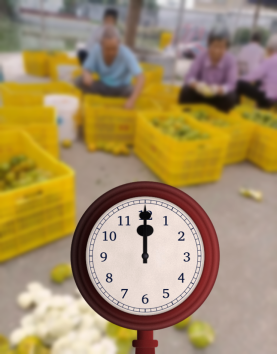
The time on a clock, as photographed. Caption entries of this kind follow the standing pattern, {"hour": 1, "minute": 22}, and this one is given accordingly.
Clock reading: {"hour": 12, "minute": 0}
